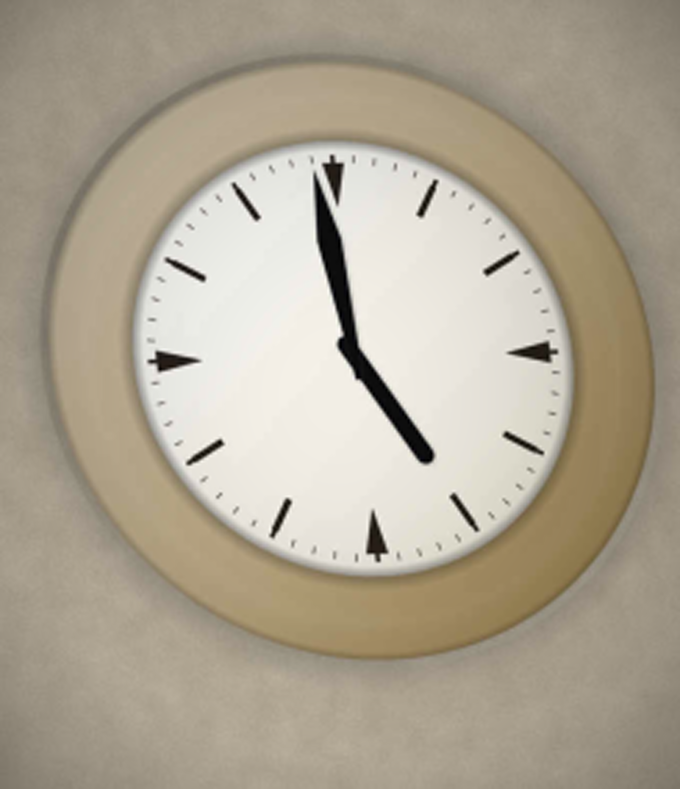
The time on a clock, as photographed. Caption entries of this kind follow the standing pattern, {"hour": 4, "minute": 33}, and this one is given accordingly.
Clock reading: {"hour": 4, "minute": 59}
